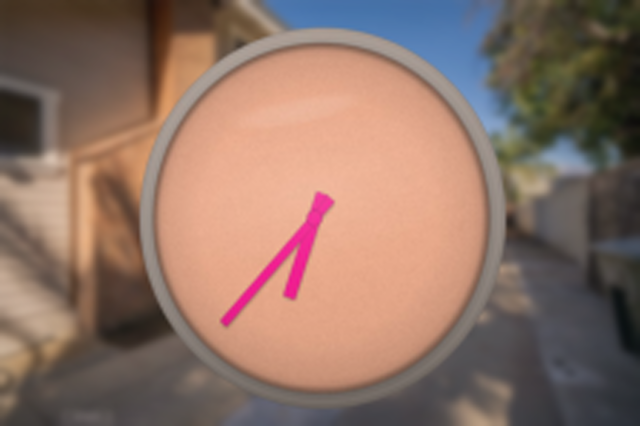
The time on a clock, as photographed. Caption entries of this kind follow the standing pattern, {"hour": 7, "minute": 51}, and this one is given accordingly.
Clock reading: {"hour": 6, "minute": 37}
